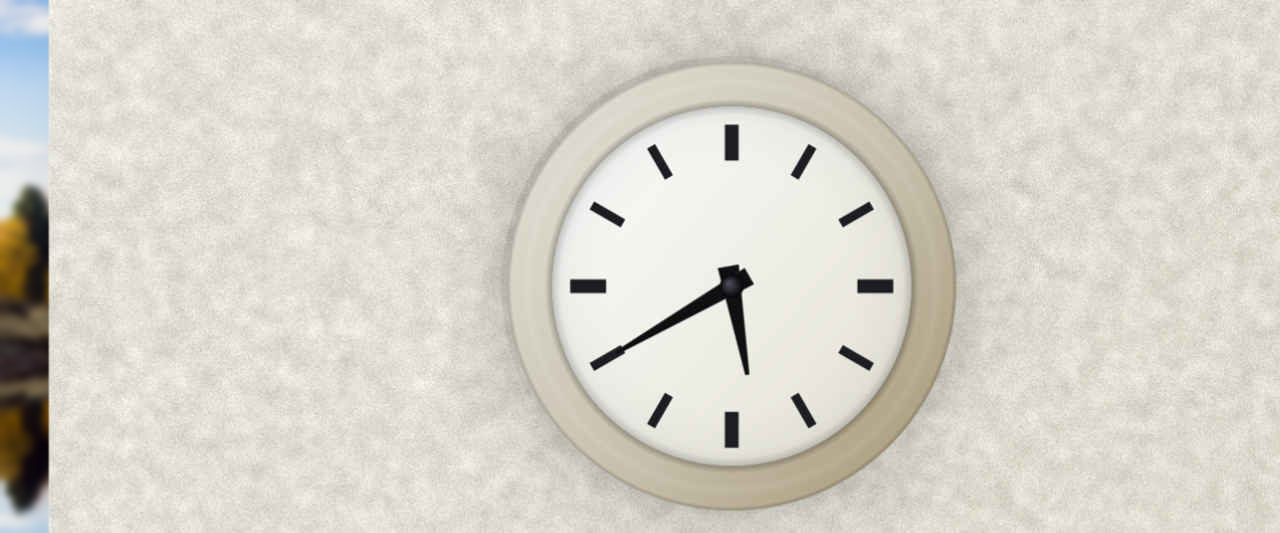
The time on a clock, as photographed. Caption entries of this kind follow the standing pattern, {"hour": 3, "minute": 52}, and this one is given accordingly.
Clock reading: {"hour": 5, "minute": 40}
